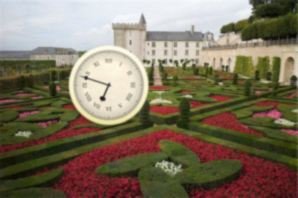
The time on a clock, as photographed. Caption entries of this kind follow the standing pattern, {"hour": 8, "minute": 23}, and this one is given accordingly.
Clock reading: {"hour": 6, "minute": 48}
